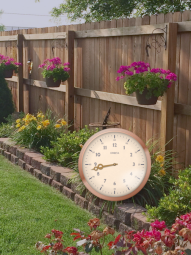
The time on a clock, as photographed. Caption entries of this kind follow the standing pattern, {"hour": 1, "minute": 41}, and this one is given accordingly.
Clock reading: {"hour": 8, "minute": 43}
